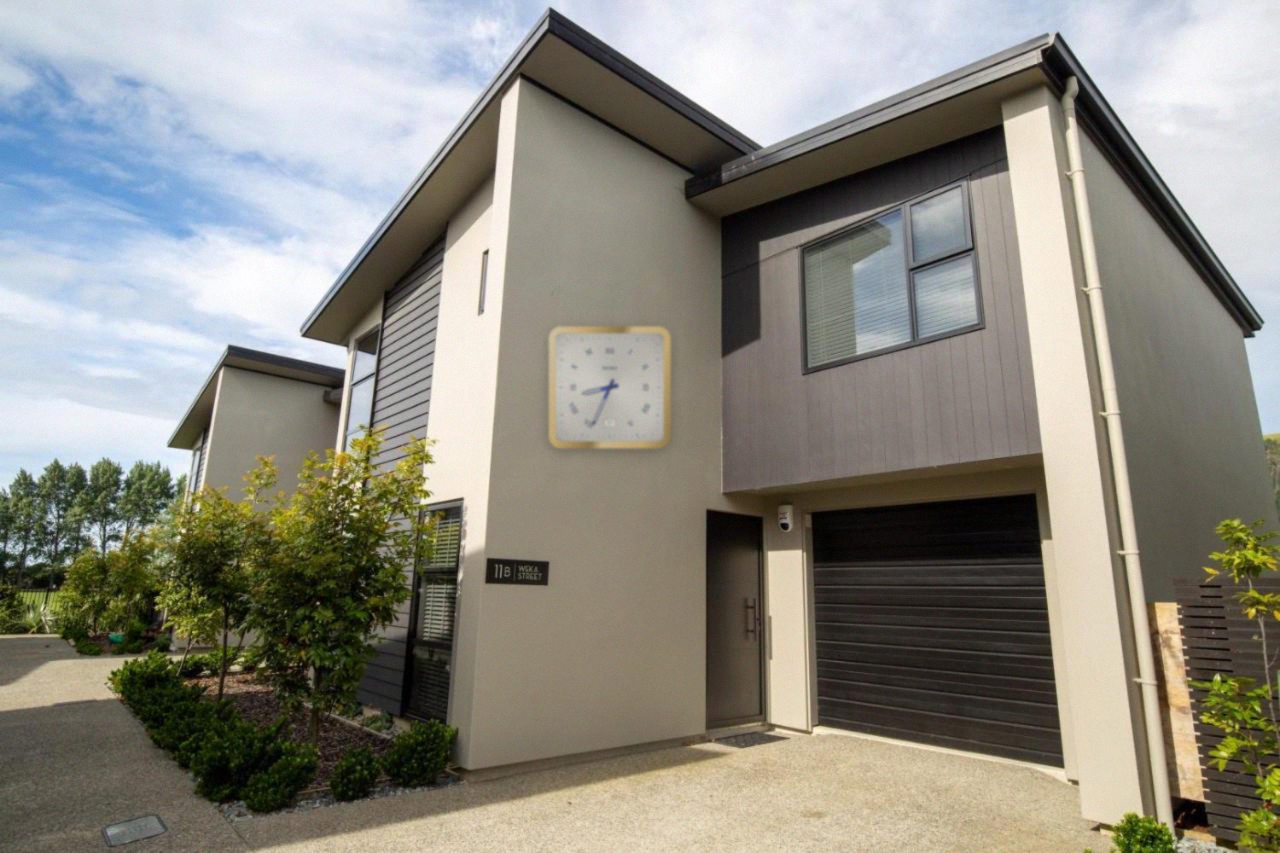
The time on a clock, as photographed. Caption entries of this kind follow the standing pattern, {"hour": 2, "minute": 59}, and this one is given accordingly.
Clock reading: {"hour": 8, "minute": 34}
